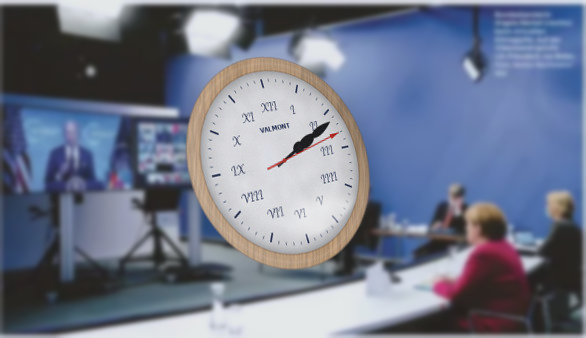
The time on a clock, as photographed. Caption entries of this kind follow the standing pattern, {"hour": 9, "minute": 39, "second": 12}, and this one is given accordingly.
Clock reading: {"hour": 2, "minute": 11, "second": 13}
